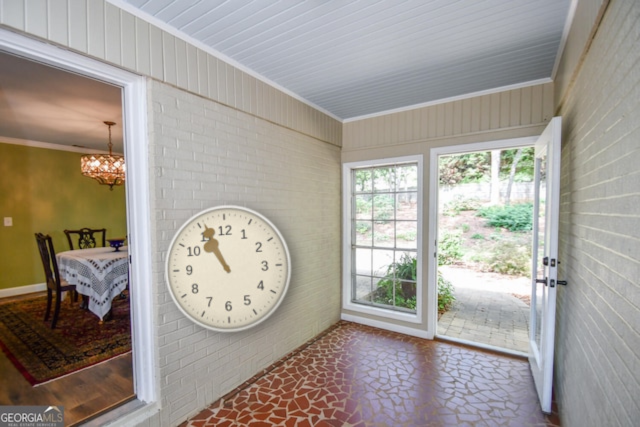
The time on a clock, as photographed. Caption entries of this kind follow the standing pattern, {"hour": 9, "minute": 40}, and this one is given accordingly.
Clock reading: {"hour": 10, "minute": 56}
